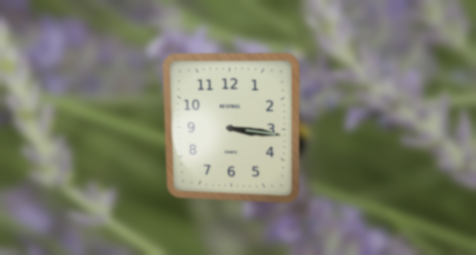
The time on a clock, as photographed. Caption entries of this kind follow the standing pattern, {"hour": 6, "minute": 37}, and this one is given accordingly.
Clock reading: {"hour": 3, "minute": 16}
